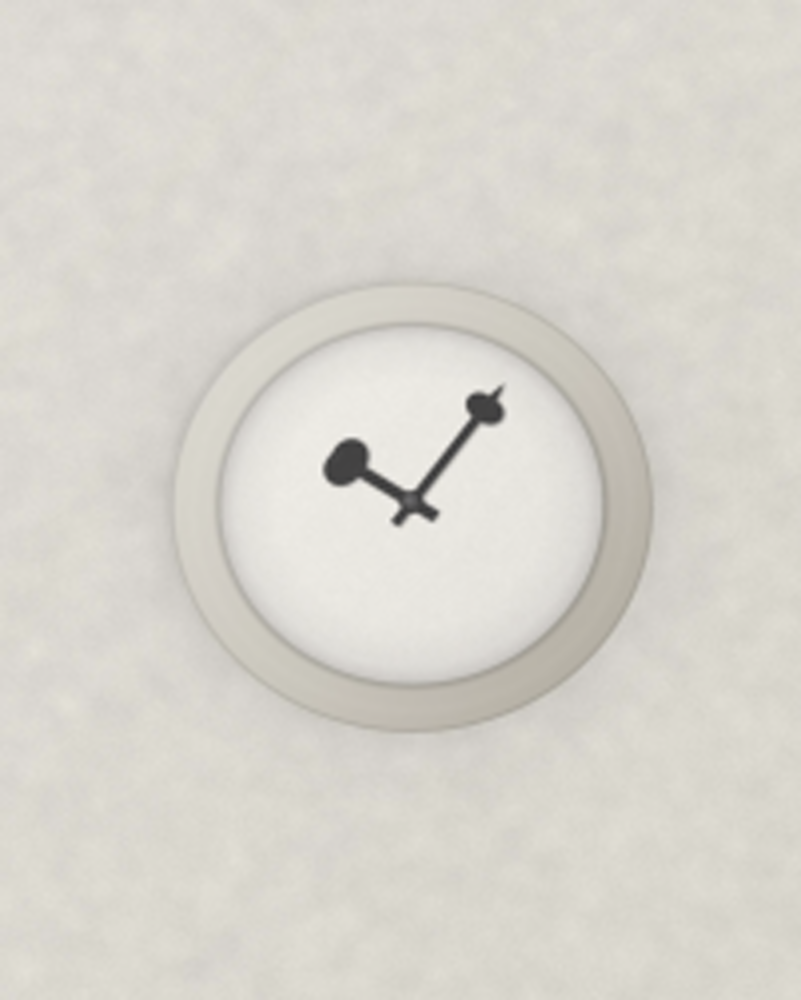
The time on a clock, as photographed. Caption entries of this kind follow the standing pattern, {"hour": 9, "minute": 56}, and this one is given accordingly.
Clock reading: {"hour": 10, "minute": 6}
